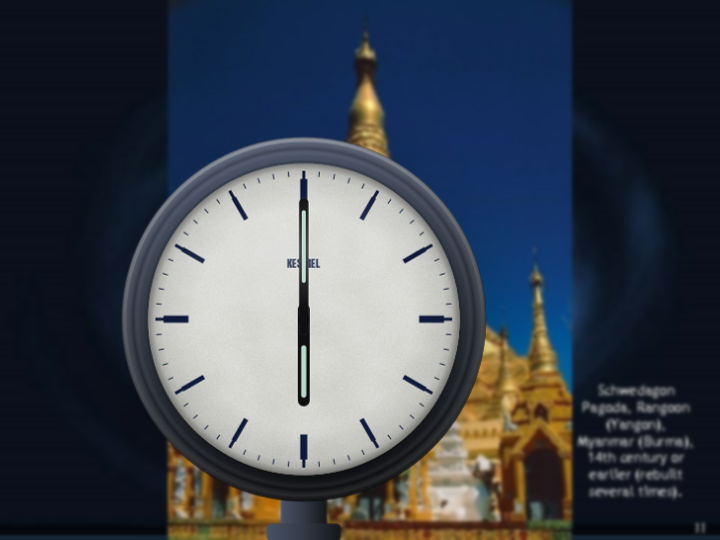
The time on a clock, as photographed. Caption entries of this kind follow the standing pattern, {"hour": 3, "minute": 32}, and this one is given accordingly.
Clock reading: {"hour": 6, "minute": 0}
